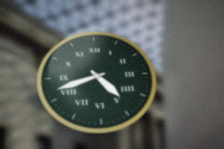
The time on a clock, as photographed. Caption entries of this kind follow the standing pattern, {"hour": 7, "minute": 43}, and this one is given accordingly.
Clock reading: {"hour": 4, "minute": 42}
